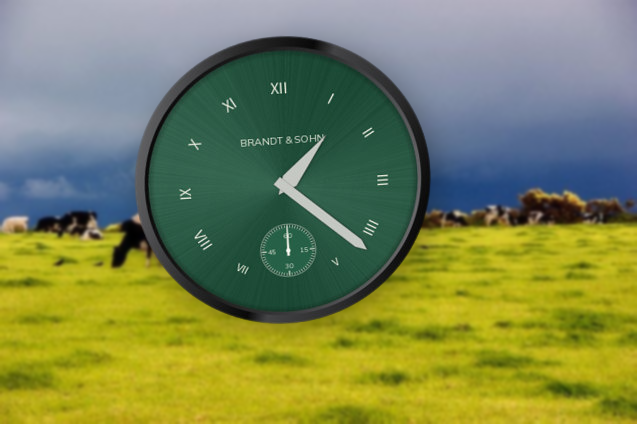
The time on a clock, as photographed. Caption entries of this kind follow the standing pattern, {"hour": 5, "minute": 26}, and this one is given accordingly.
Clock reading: {"hour": 1, "minute": 22}
